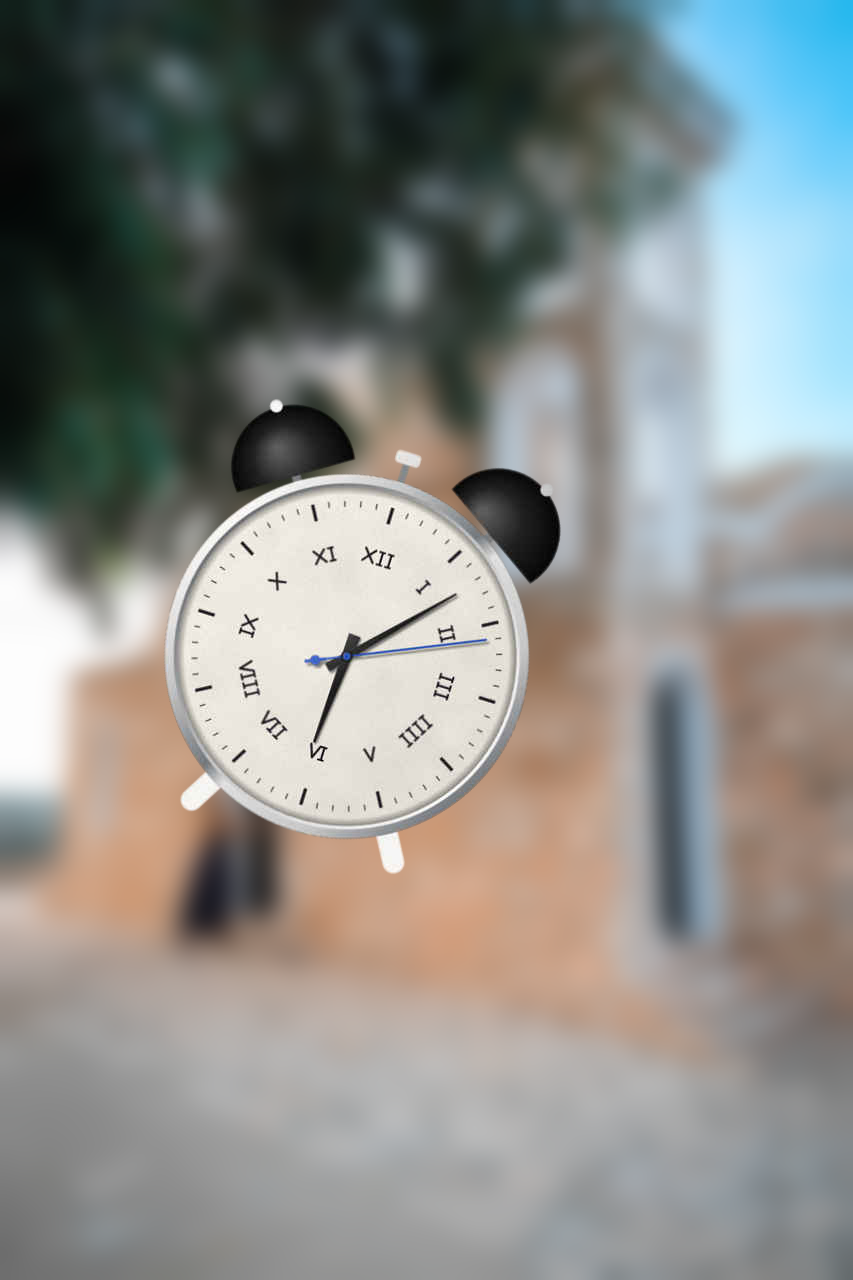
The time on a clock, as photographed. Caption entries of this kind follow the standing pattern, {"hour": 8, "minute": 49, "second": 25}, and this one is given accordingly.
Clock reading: {"hour": 6, "minute": 7, "second": 11}
